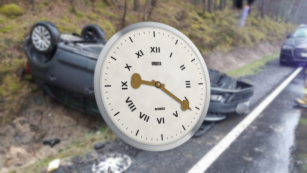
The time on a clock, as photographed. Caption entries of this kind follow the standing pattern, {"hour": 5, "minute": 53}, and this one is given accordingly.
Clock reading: {"hour": 9, "minute": 21}
